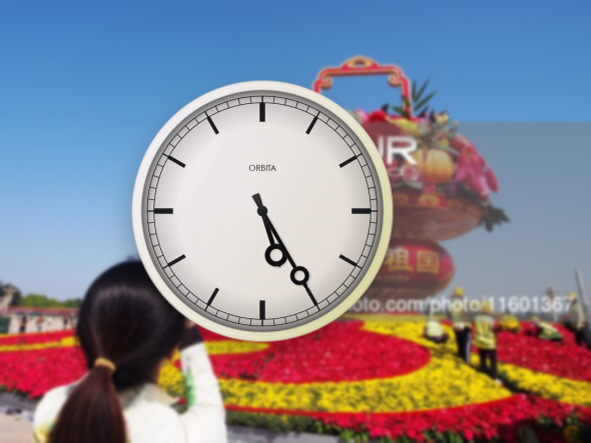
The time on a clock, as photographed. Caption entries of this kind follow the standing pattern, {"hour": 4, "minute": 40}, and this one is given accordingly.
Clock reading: {"hour": 5, "minute": 25}
